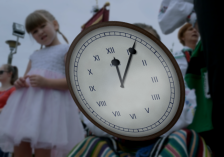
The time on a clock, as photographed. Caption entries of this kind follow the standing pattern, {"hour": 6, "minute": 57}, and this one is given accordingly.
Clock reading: {"hour": 12, "minute": 6}
